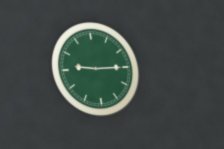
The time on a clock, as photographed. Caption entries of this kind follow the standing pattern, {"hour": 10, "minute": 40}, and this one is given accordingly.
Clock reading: {"hour": 9, "minute": 15}
